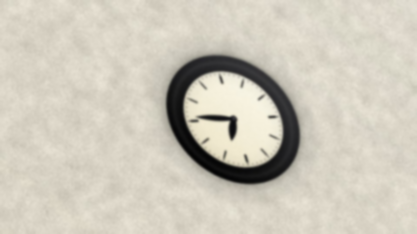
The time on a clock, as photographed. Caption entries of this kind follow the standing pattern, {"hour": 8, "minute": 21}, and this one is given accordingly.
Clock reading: {"hour": 6, "minute": 46}
